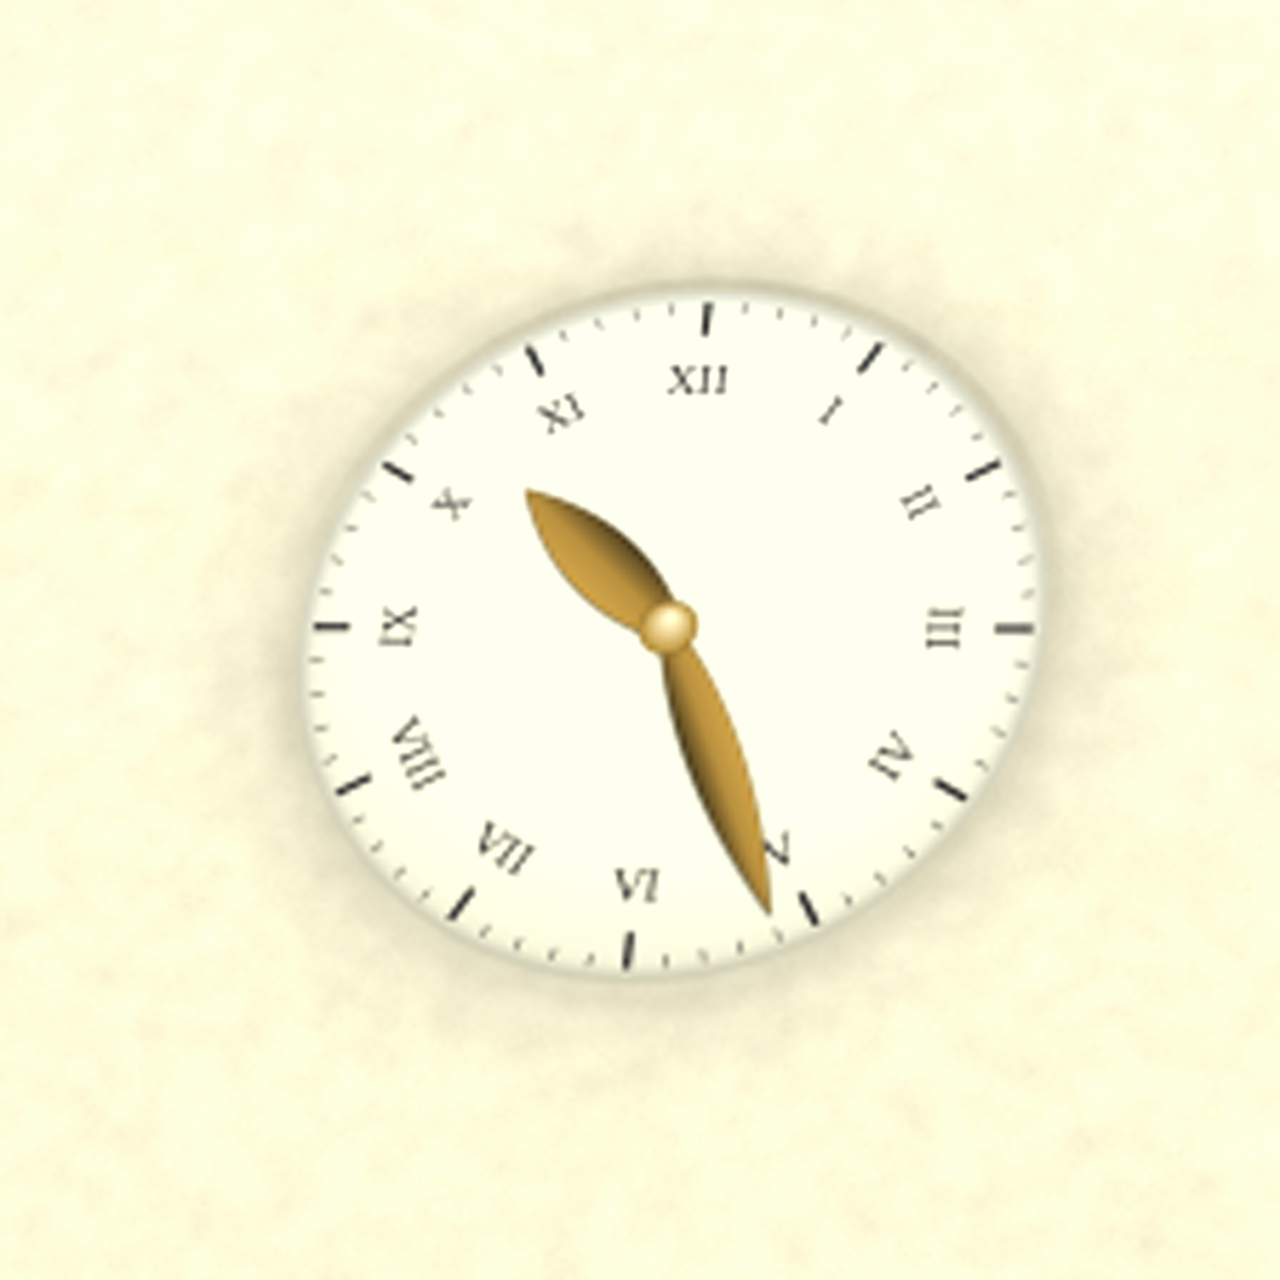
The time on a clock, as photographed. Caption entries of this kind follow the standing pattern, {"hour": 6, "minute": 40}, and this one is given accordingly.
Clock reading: {"hour": 10, "minute": 26}
